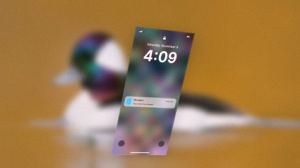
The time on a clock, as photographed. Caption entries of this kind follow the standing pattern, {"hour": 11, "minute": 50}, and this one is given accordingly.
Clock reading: {"hour": 4, "minute": 9}
